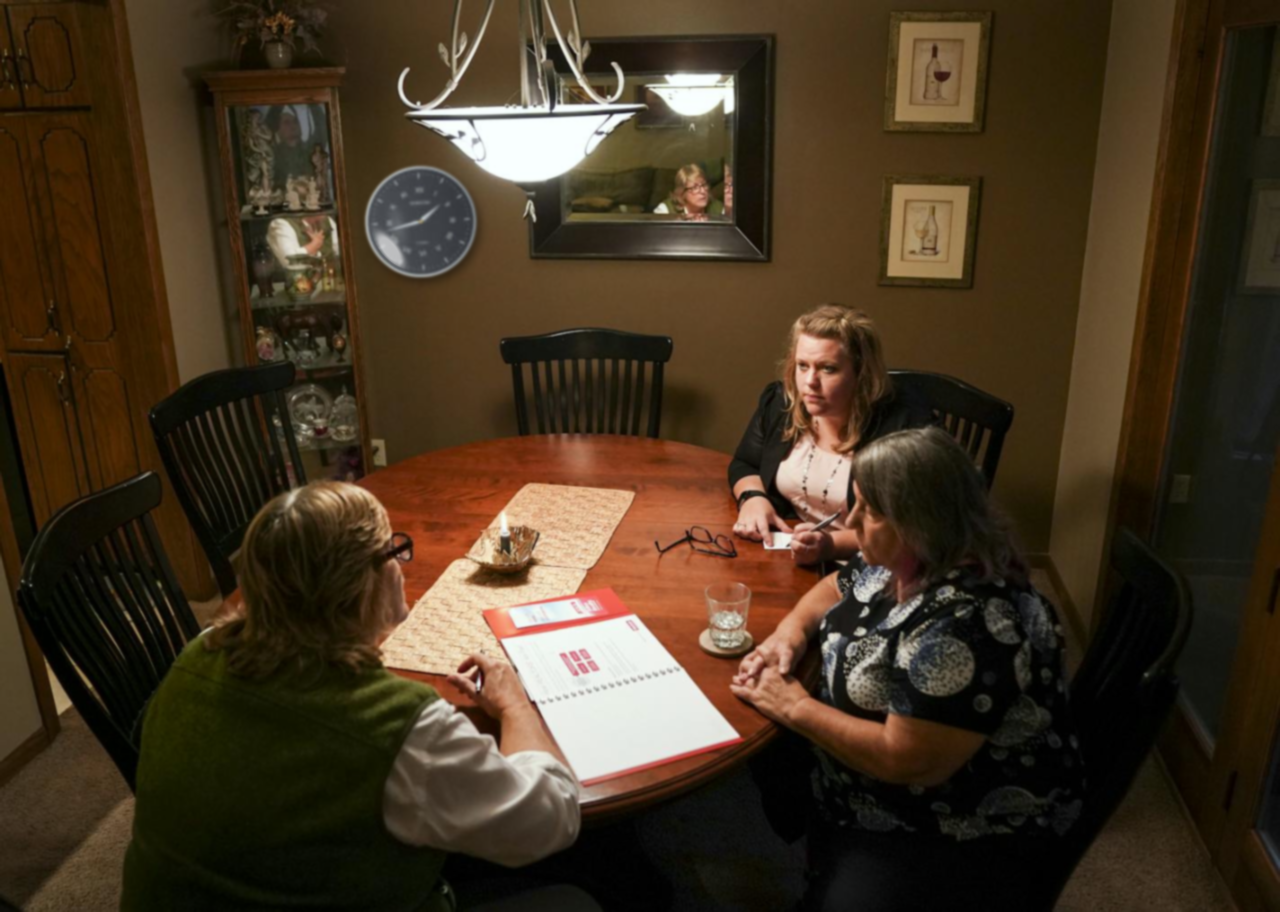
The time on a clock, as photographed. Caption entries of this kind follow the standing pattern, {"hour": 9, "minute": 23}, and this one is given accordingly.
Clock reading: {"hour": 1, "minute": 43}
